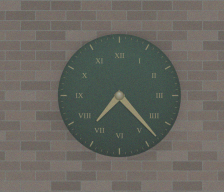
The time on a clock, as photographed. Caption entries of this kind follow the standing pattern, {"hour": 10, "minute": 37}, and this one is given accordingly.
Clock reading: {"hour": 7, "minute": 23}
